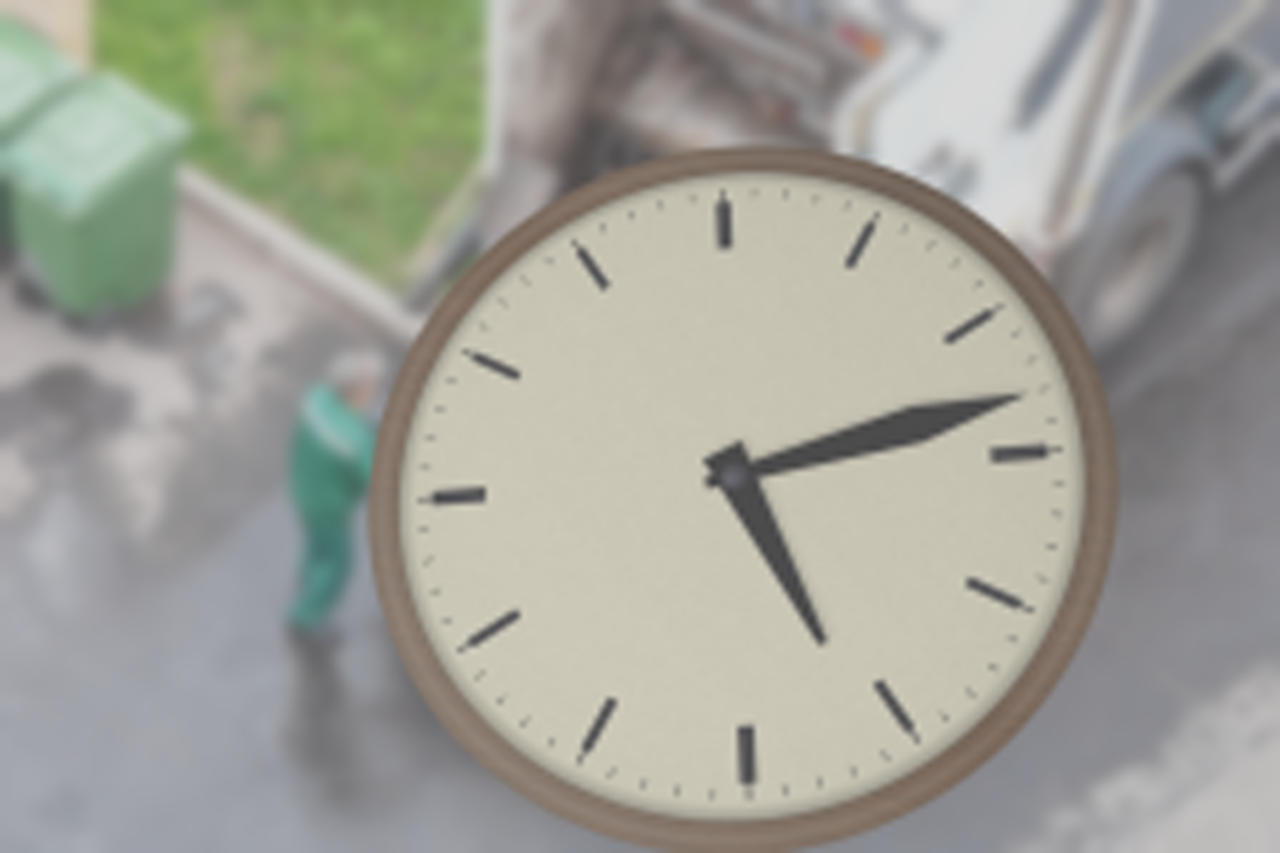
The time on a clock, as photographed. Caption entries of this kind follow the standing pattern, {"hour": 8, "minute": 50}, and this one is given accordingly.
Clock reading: {"hour": 5, "minute": 13}
